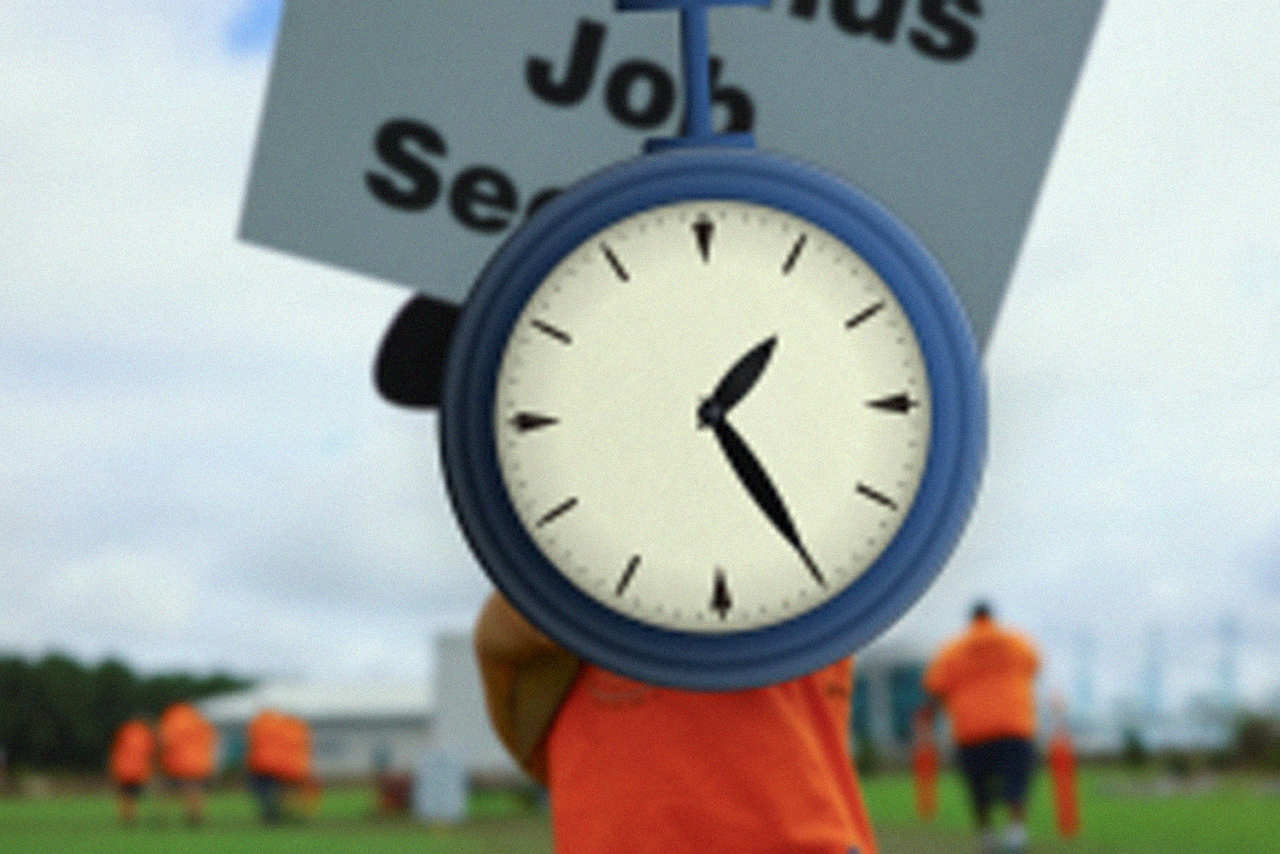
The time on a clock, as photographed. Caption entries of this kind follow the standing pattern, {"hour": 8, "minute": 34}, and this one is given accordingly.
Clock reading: {"hour": 1, "minute": 25}
